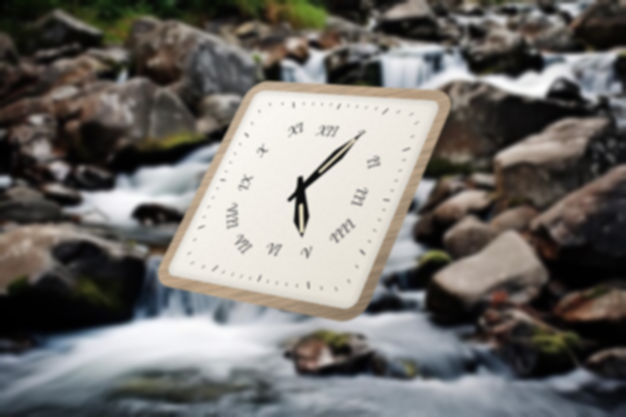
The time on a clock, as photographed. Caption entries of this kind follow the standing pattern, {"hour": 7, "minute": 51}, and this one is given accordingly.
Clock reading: {"hour": 5, "minute": 5}
